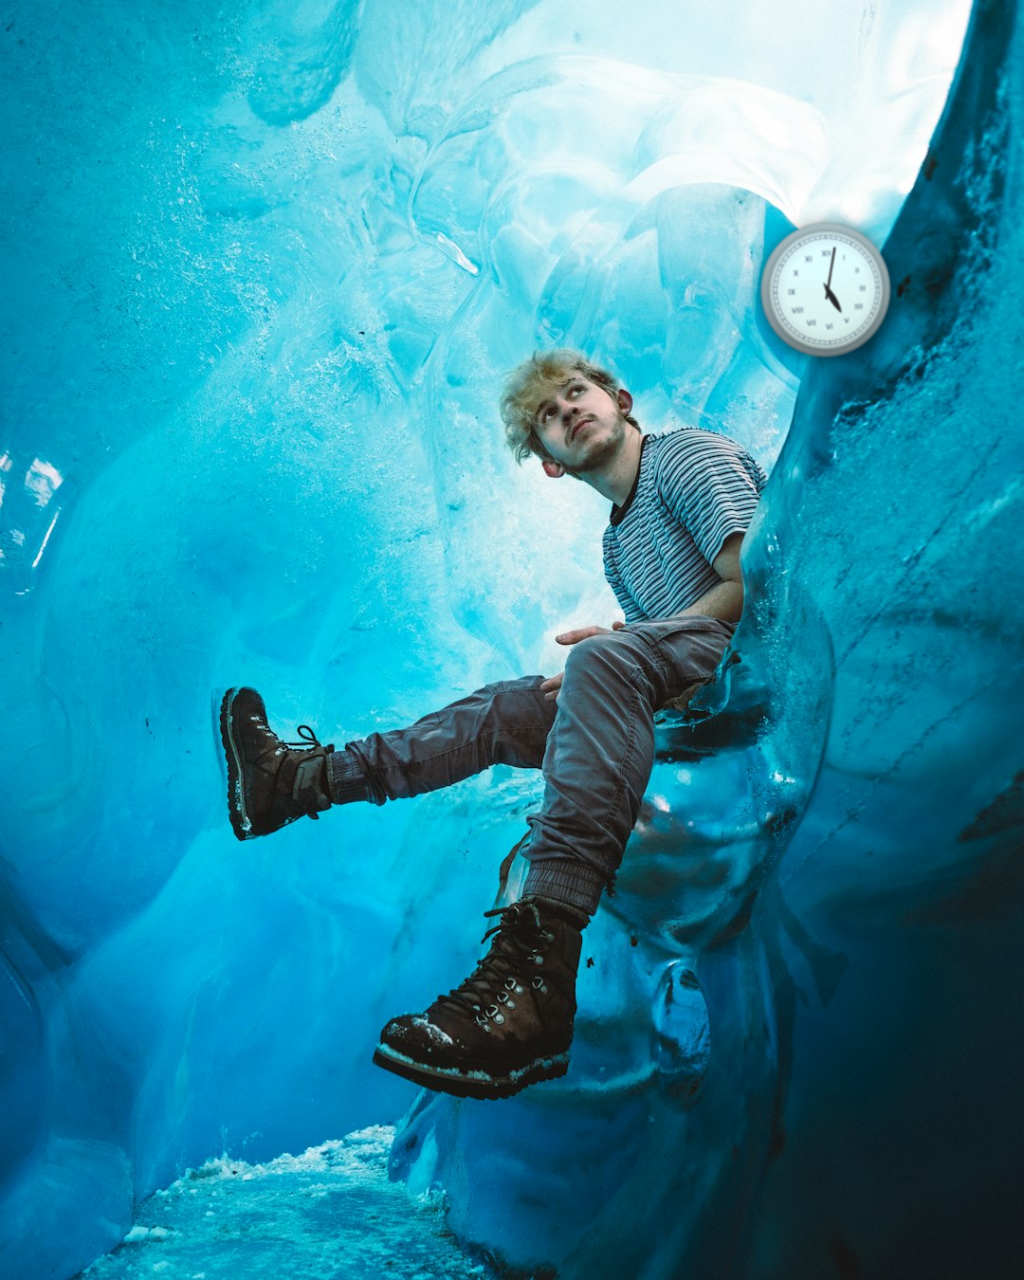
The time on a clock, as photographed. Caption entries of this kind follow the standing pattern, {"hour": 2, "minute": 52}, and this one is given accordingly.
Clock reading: {"hour": 5, "minute": 2}
